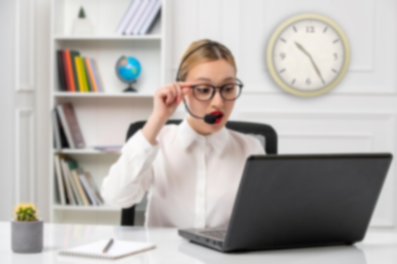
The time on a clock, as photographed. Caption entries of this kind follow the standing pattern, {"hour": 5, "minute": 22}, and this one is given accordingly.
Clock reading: {"hour": 10, "minute": 25}
